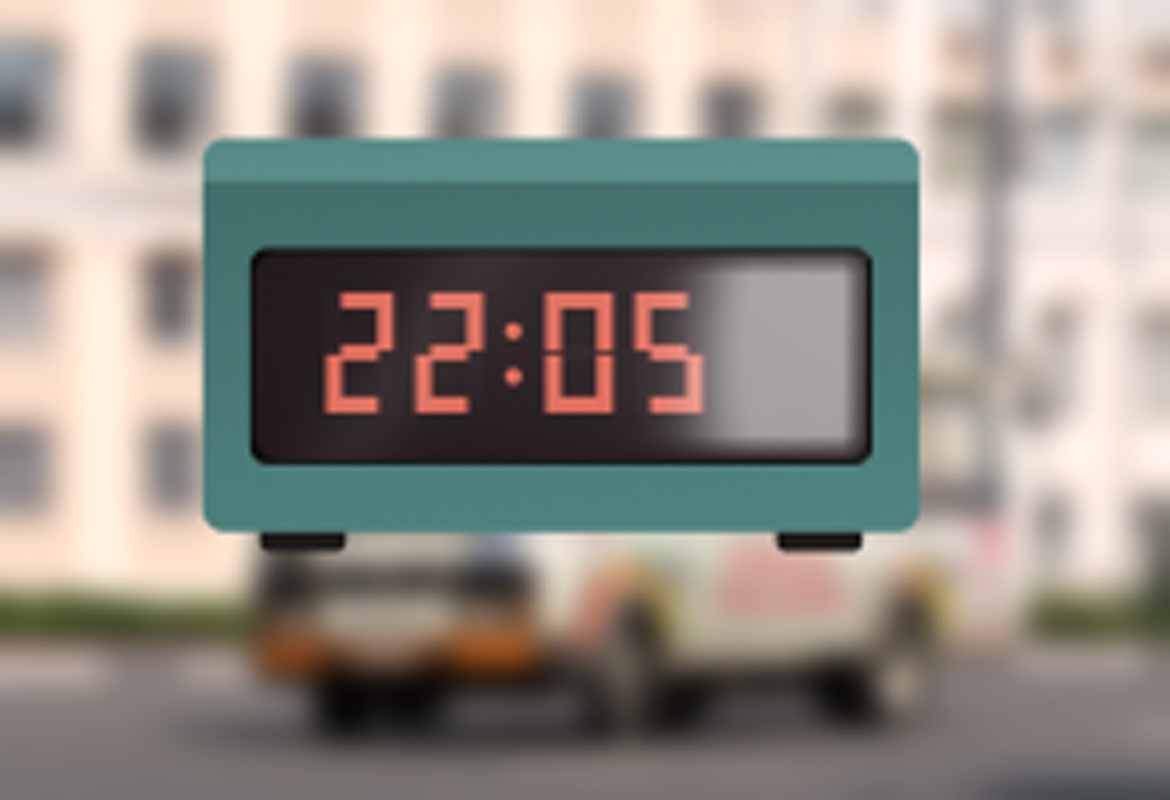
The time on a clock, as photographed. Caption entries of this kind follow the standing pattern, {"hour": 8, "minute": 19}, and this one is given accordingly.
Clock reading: {"hour": 22, "minute": 5}
